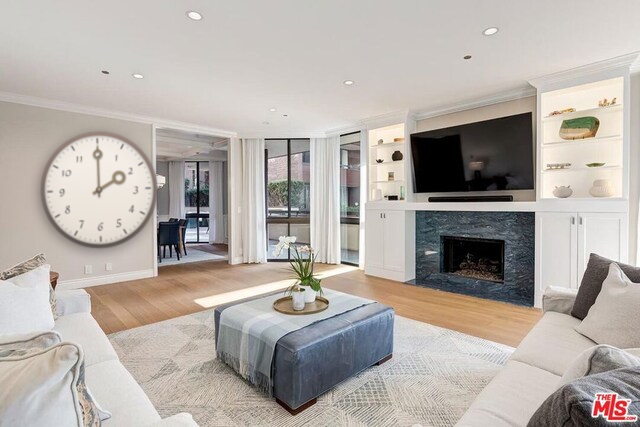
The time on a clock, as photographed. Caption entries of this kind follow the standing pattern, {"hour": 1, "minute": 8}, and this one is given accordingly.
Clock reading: {"hour": 2, "minute": 0}
